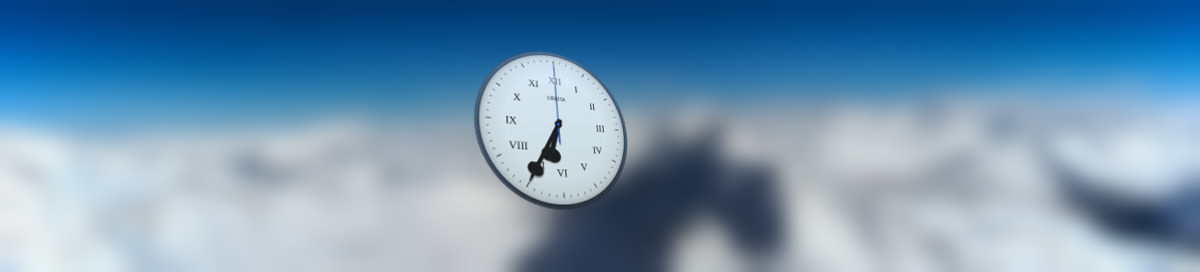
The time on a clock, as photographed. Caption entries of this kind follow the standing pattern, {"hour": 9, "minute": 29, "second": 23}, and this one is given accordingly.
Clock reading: {"hour": 6, "minute": 35, "second": 0}
